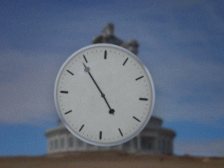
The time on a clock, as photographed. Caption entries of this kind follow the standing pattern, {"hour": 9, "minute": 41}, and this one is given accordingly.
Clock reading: {"hour": 4, "minute": 54}
